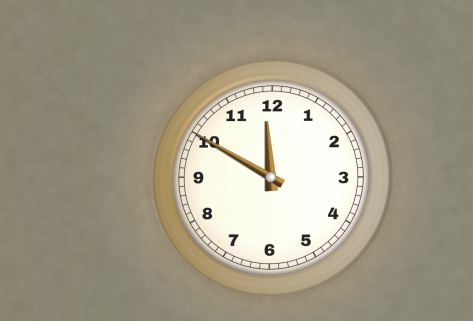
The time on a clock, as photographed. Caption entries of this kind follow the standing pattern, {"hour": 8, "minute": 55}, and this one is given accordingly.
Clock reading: {"hour": 11, "minute": 50}
